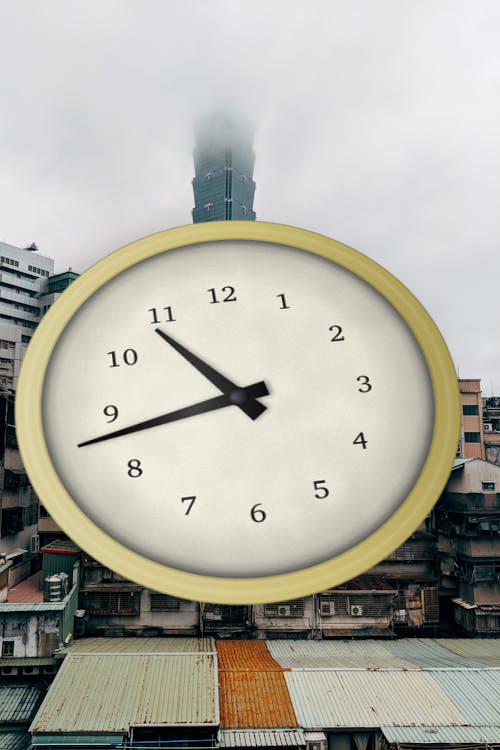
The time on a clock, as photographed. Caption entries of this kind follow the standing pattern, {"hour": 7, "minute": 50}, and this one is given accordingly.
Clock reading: {"hour": 10, "minute": 43}
